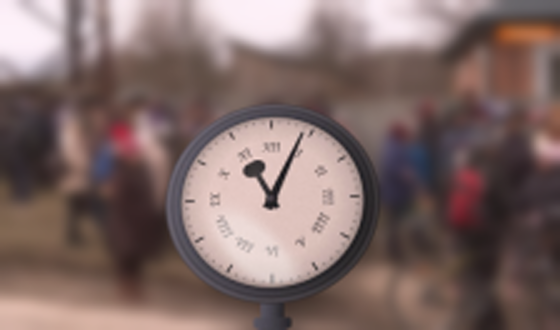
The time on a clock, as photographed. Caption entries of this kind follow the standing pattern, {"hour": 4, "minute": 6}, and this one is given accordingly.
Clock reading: {"hour": 11, "minute": 4}
